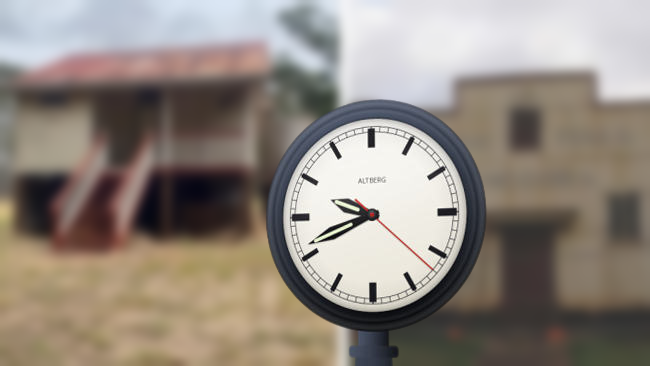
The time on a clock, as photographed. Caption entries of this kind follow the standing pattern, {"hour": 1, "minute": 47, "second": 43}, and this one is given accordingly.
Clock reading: {"hour": 9, "minute": 41, "second": 22}
